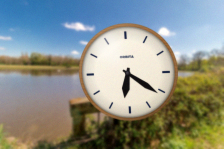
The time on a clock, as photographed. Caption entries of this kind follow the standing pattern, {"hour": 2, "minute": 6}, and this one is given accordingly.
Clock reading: {"hour": 6, "minute": 21}
